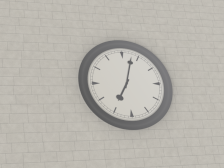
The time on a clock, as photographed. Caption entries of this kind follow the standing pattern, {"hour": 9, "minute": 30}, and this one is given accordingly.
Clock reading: {"hour": 7, "minute": 3}
